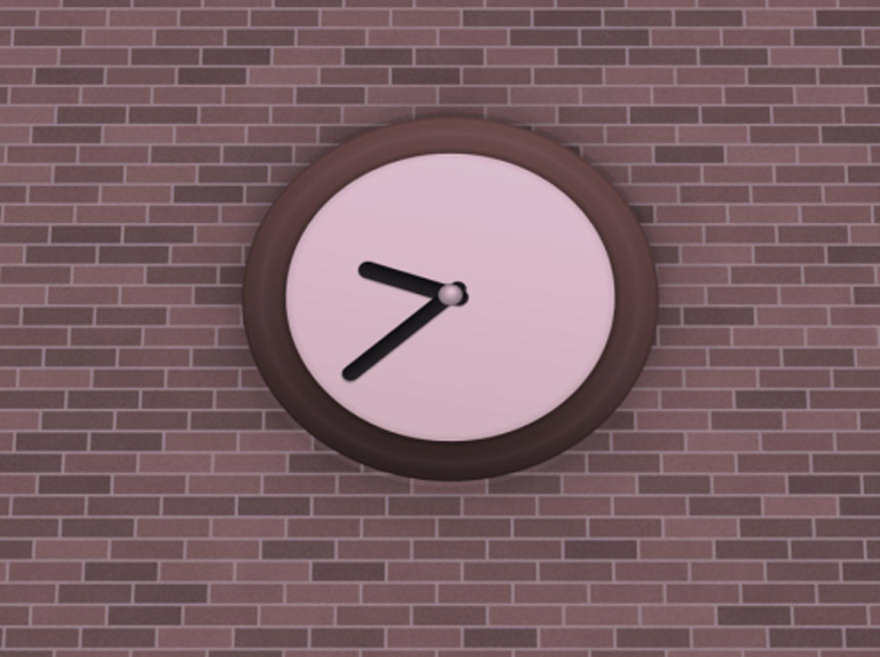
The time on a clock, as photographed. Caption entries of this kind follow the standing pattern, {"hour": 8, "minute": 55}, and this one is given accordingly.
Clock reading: {"hour": 9, "minute": 38}
